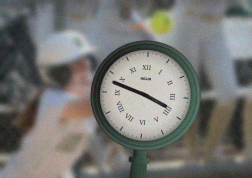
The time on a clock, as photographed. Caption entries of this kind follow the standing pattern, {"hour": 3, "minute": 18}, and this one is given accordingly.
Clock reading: {"hour": 3, "minute": 48}
